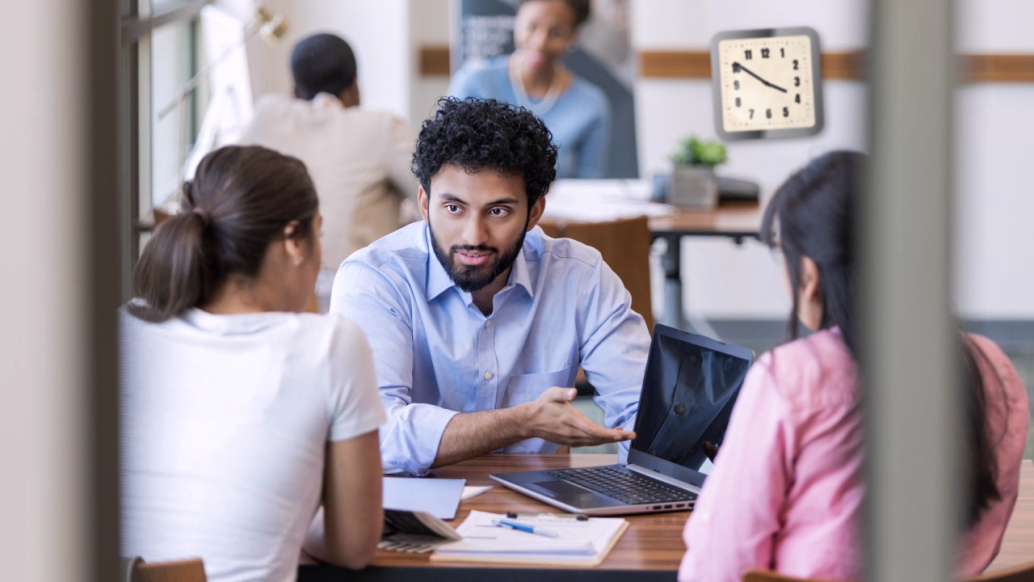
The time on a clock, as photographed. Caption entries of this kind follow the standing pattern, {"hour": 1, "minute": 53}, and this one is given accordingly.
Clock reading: {"hour": 3, "minute": 51}
